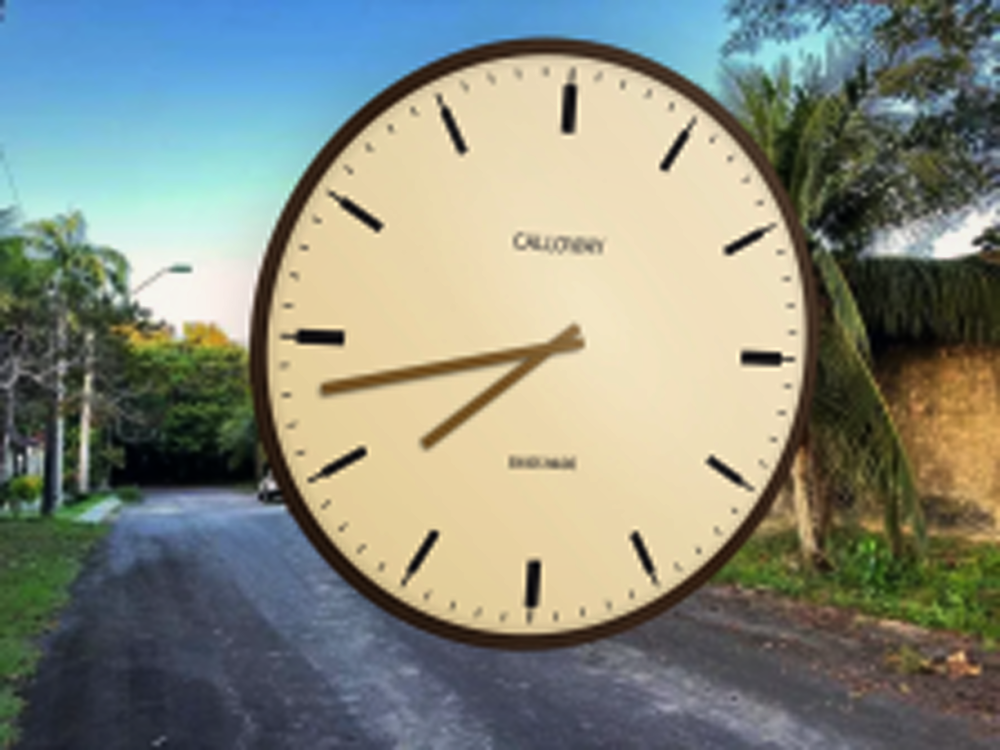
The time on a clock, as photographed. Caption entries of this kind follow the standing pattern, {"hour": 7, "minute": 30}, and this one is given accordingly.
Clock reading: {"hour": 7, "minute": 43}
